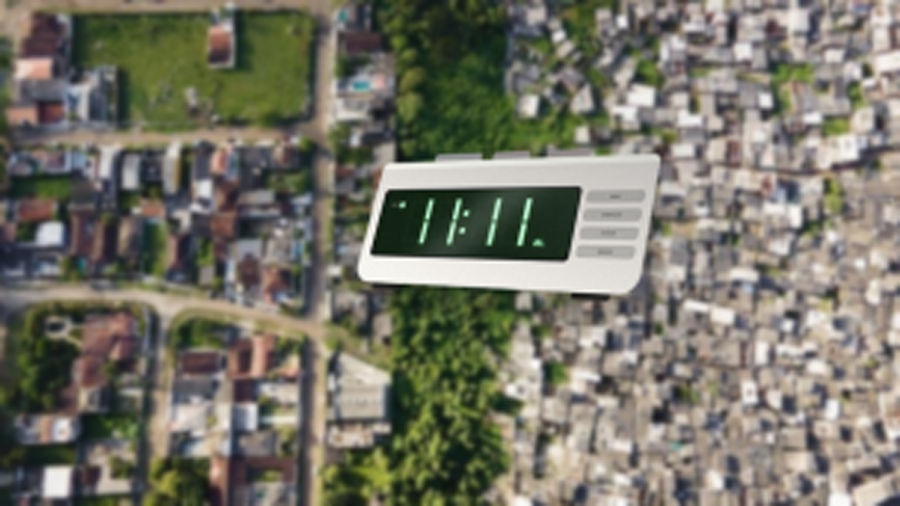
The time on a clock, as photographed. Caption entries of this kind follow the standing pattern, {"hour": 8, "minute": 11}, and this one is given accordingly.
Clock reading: {"hour": 11, "minute": 11}
